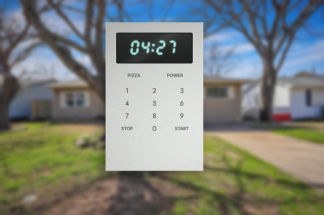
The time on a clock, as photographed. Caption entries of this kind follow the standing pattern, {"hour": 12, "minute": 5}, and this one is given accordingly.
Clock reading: {"hour": 4, "minute": 27}
